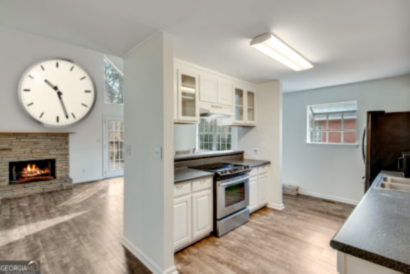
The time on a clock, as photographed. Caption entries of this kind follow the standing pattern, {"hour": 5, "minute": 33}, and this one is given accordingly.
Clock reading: {"hour": 10, "minute": 27}
